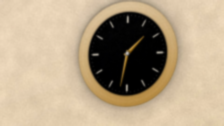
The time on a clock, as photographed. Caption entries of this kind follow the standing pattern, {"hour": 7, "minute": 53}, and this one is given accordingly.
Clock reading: {"hour": 1, "minute": 32}
